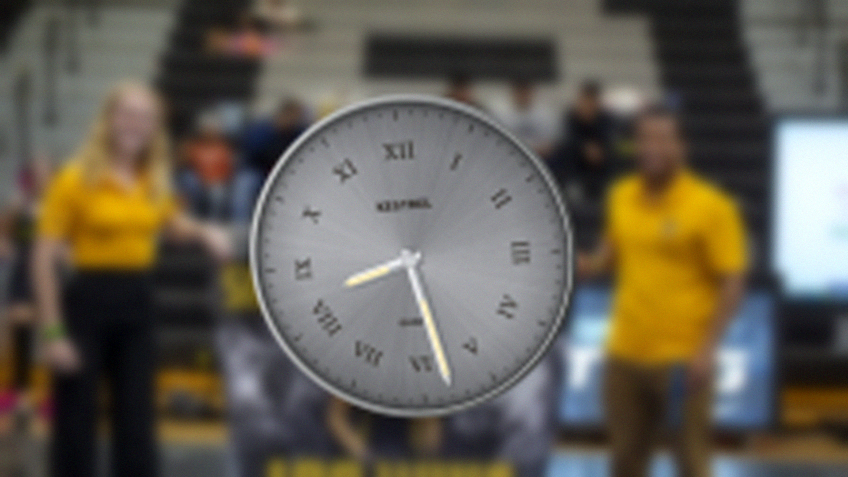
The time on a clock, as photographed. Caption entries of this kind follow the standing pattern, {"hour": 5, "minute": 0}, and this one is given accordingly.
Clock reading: {"hour": 8, "minute": 28}
